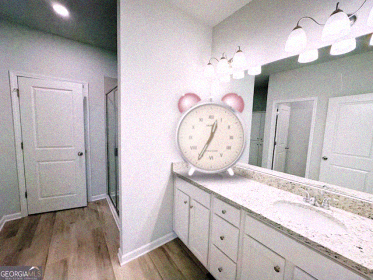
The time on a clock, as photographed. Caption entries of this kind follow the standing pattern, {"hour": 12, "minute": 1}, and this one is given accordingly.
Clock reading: {"hour": 12, "minute": 35}
